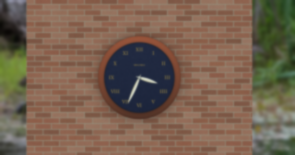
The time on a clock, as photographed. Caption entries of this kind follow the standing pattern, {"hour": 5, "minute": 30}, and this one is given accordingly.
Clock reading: {"hour": 3, "minute": 34}
